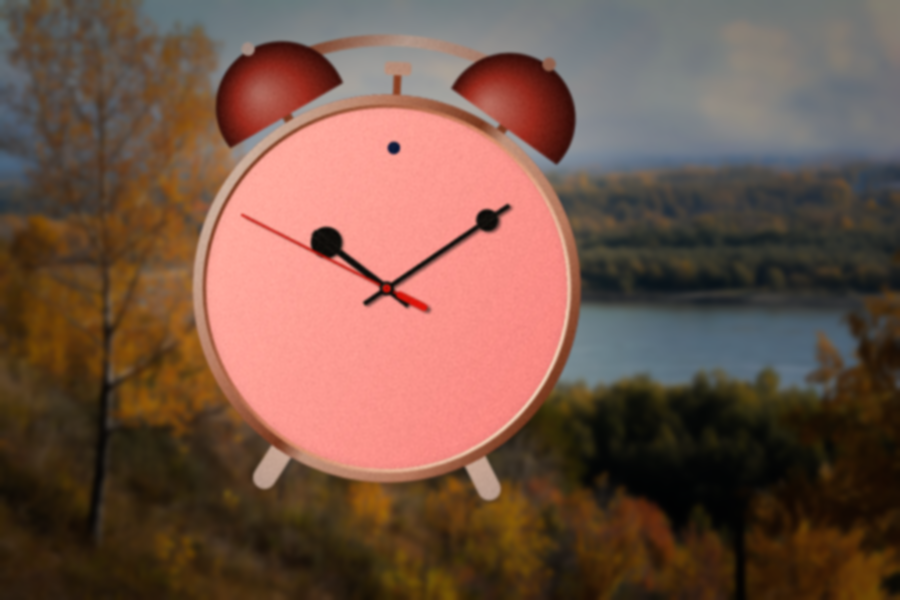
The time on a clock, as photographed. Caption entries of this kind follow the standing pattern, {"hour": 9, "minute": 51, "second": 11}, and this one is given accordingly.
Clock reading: {"hour": 10, "minute": 8, "second": 49}
